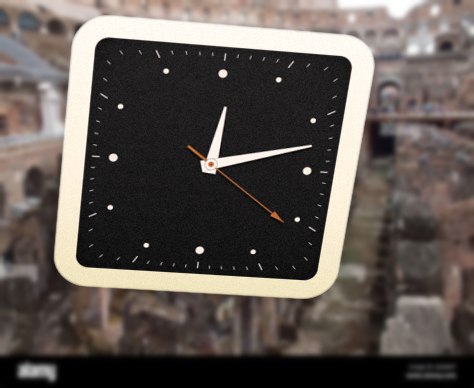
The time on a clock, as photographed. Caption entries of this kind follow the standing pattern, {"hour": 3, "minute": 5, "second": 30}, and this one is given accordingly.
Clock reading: {"hour": 12, "minute": 12, "second": 21}
